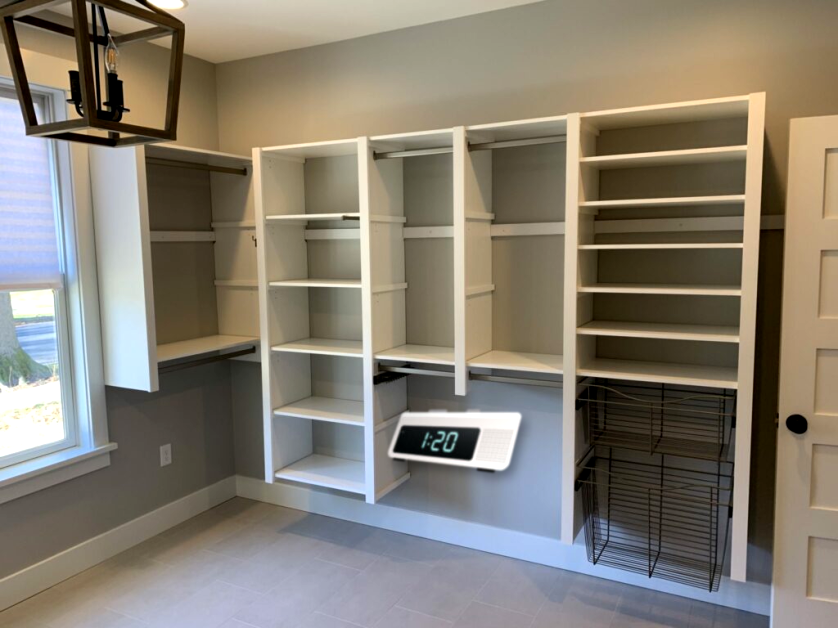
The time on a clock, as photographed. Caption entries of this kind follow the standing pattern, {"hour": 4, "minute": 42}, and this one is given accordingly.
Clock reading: {"hour": 1, "minute": 20}
